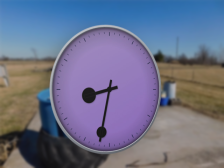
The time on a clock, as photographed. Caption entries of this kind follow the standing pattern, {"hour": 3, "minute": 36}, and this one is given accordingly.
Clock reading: {"hour": 8, "minute": 32}
